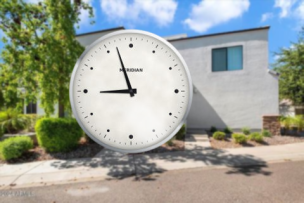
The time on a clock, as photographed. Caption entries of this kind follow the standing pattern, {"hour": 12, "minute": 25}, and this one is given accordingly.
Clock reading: {"hour": 8, "minute": 57}
